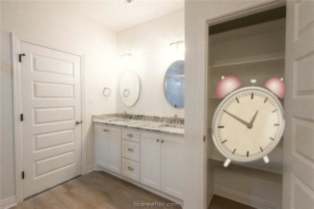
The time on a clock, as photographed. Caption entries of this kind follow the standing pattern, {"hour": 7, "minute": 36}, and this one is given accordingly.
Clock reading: {"hour": 12, "minute": 50}
